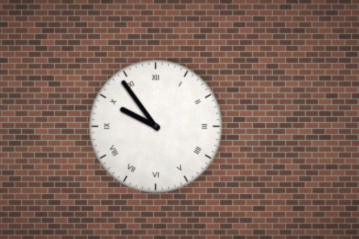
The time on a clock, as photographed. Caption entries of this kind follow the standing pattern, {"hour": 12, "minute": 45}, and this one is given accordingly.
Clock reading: {"hour": 9, "minute": 54}
